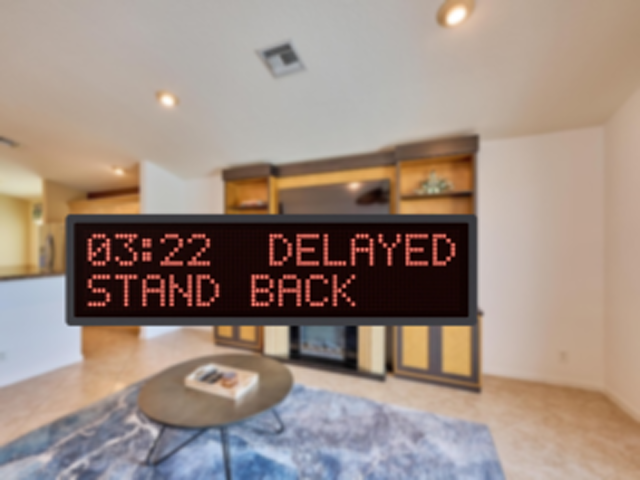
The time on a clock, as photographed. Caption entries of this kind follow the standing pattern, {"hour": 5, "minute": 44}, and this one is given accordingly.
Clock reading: {"hour": 3, "minute": 22}
